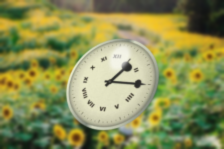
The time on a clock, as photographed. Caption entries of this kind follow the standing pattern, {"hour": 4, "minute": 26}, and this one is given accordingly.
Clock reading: {"hour": 1, "minute": 15}
